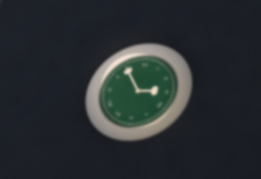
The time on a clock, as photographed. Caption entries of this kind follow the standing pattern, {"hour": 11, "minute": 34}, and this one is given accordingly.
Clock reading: {"hour": 2, "minute": 54}
